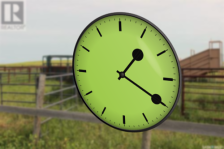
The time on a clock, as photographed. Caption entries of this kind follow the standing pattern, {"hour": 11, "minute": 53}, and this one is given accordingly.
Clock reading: {"hour": 1, "minute": 20}
